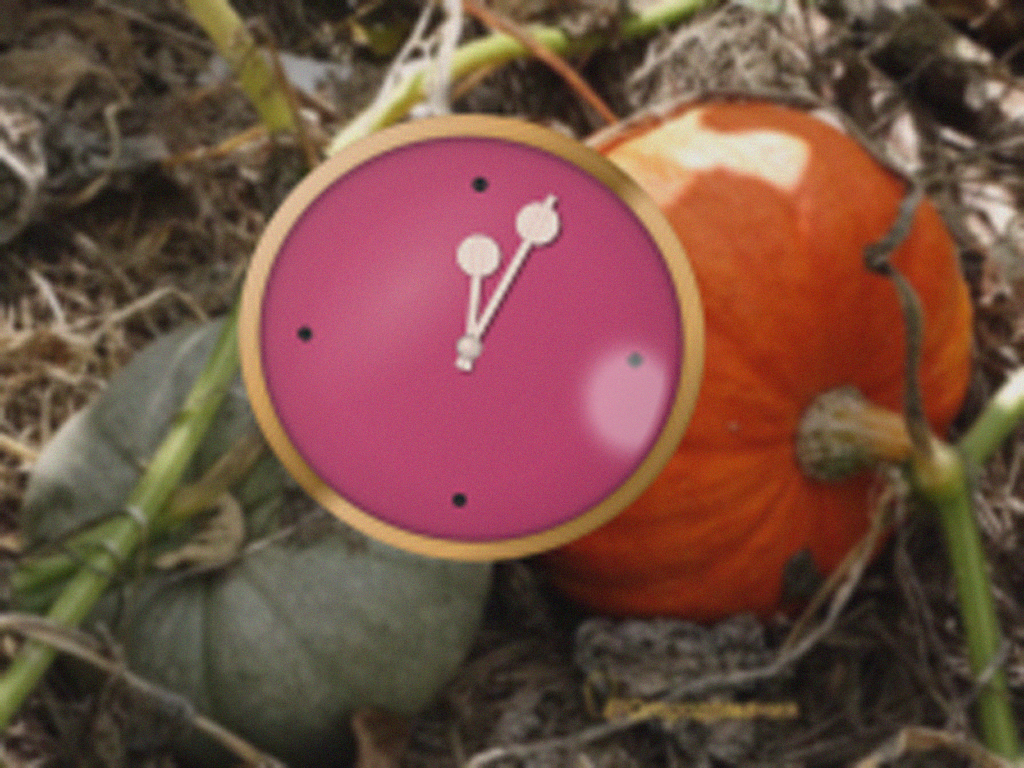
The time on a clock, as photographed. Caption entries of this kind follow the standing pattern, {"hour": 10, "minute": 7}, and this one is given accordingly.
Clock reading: {"hour": 12, "minute": 4}
